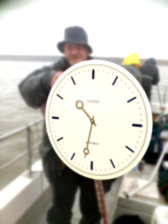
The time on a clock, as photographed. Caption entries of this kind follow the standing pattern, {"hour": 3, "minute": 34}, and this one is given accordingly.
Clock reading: {"hour": 10, "minute": 32}
